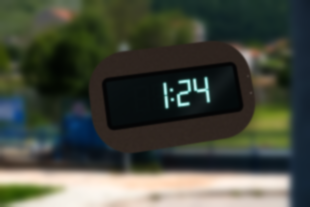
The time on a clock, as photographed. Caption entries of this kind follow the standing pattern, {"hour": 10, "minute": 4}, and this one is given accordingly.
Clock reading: {"hour": 1, "minute": 24}
